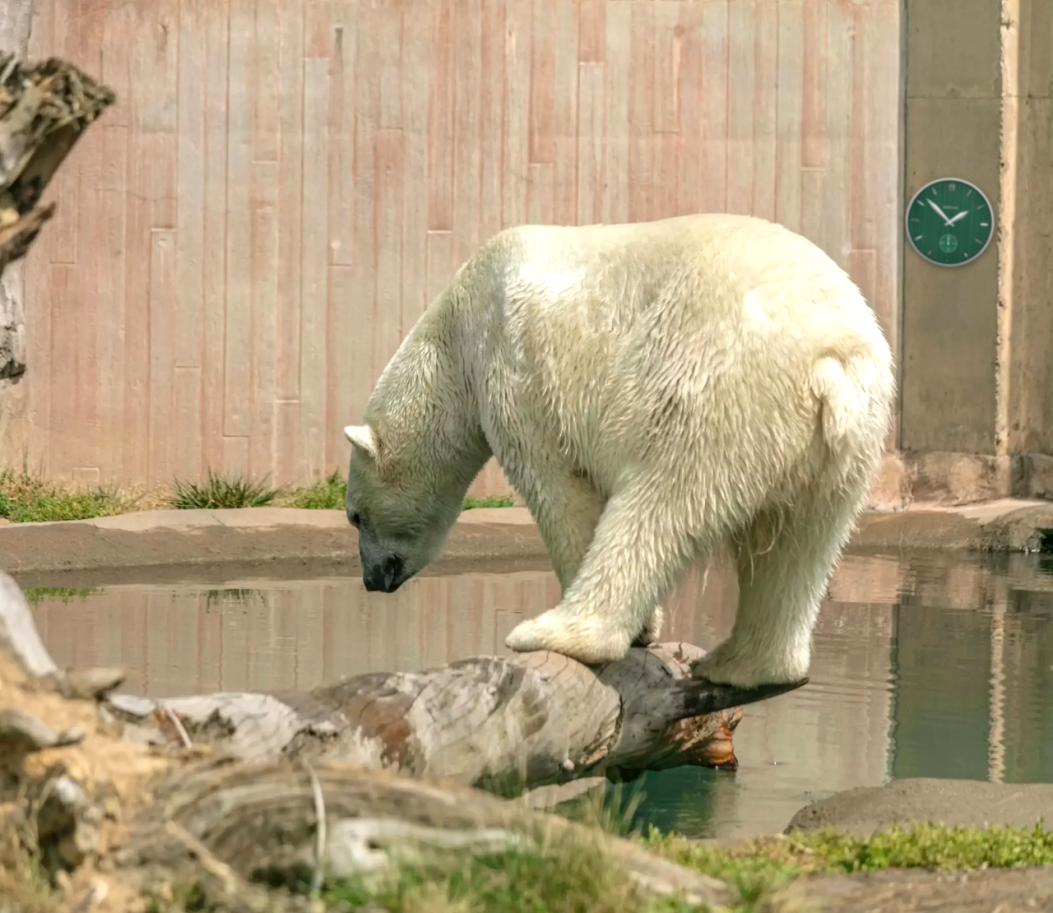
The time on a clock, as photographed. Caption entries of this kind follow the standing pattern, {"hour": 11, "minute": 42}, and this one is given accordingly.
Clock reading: {"hour": 1, "minute": 52}
